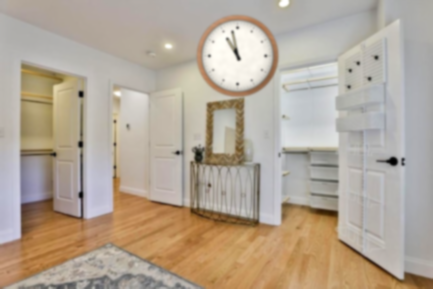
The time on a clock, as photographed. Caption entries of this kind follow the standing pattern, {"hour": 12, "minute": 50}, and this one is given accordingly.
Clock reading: {"hour": 10, "minute": 58}
